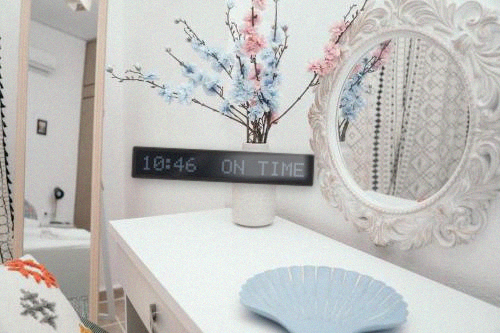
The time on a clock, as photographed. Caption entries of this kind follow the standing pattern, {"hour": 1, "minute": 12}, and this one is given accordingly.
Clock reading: {"hour": 10, "minute": 46}
